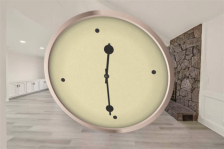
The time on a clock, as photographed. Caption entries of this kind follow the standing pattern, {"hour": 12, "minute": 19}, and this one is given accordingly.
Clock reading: {"hour": 12, "minute": 31}
